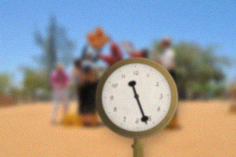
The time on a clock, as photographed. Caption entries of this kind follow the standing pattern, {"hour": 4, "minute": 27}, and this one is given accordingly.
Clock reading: {"hour": 11, "minute": 27}
